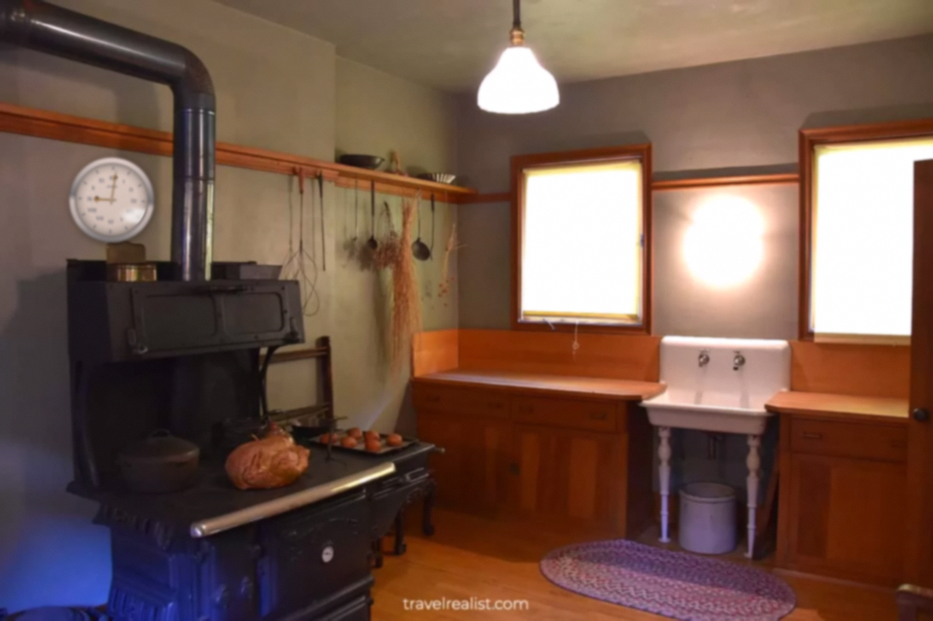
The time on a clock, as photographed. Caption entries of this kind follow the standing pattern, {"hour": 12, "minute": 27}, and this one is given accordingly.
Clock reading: {"hour": 9, "minute": 1}
